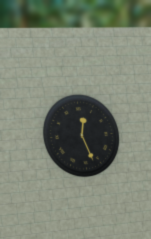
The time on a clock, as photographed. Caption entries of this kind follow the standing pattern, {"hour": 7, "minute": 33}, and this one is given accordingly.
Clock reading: {"hour": 12, "minute": 27}
